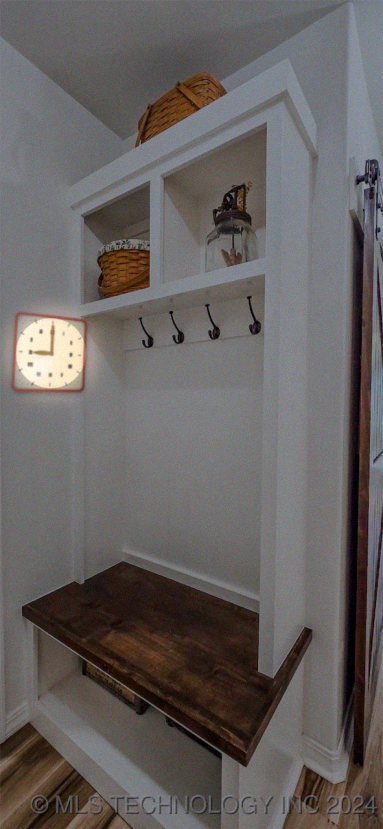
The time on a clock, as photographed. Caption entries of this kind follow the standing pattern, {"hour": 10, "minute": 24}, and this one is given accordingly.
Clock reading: {"hour": 9, "minute": 0}
